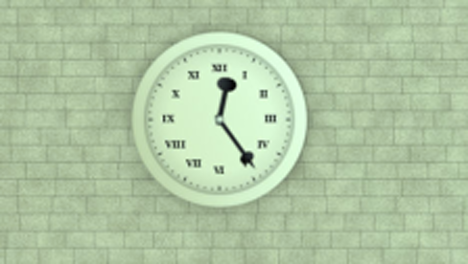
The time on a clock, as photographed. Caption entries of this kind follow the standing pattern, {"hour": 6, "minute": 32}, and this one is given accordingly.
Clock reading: {"hour": 12, "minute": 24}
